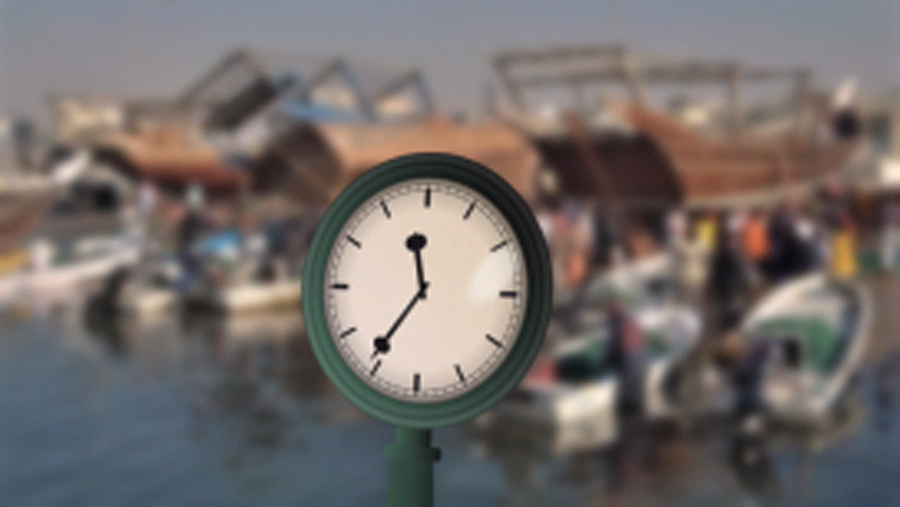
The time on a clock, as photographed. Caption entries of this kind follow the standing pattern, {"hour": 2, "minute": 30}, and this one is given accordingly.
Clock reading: {"hour": 11, "minute": 36}
